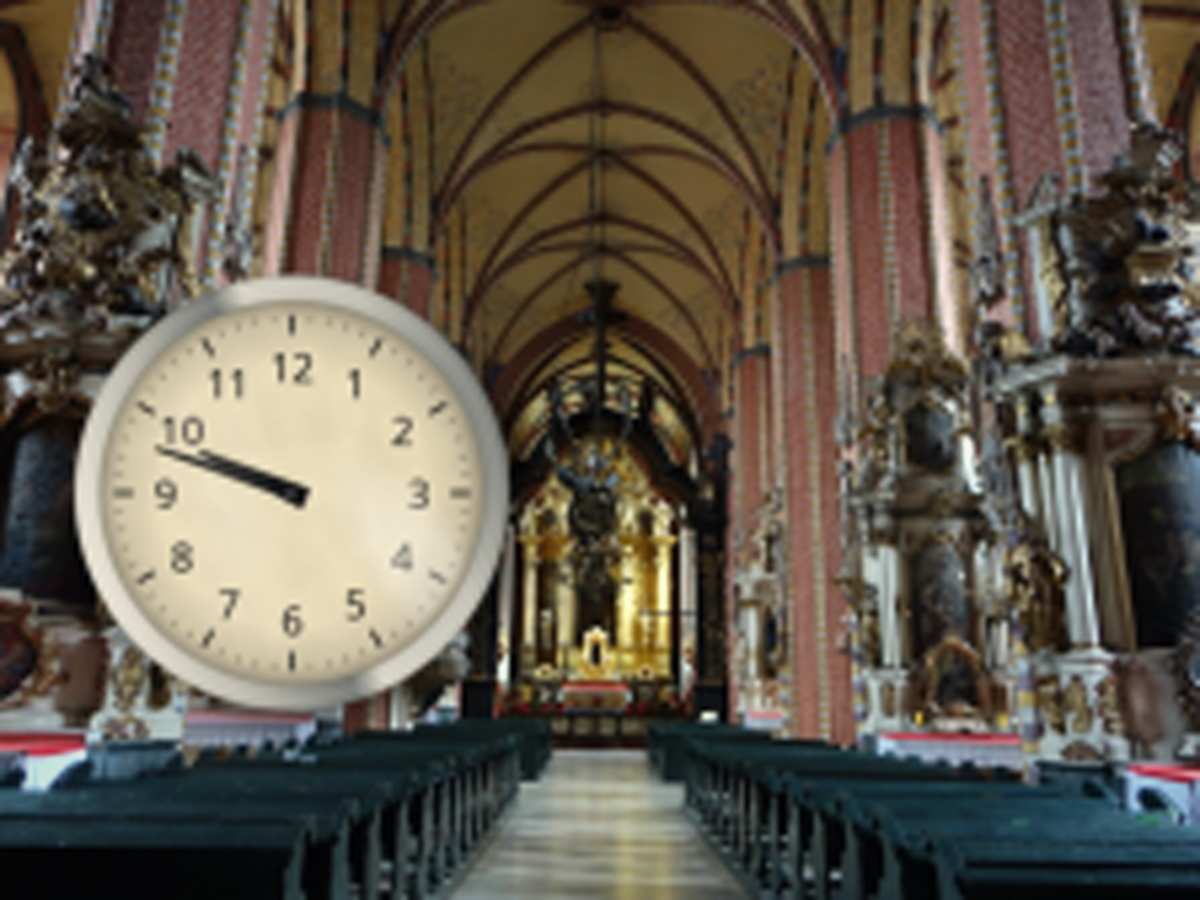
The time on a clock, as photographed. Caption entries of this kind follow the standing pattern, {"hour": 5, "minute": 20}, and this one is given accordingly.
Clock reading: {"hour": 9, "minute": 48}
